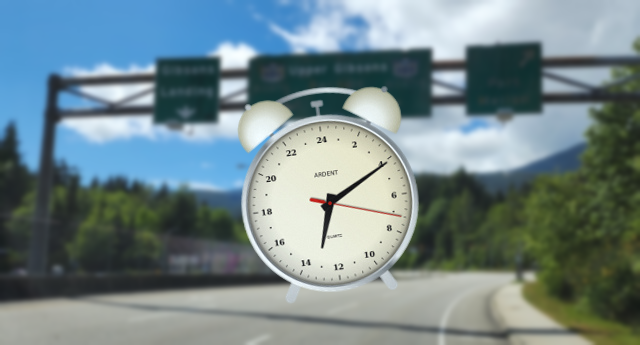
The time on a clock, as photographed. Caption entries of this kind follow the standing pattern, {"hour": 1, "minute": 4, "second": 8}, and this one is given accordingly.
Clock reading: {"hour": 13, "minute": 10, "second": 18}
